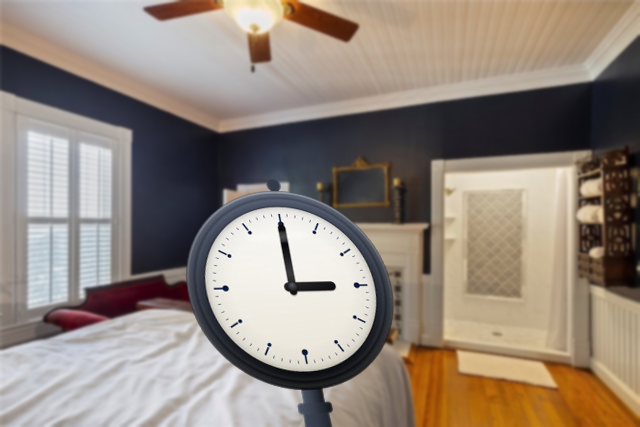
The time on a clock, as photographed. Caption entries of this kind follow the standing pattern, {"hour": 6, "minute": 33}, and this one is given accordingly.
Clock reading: {"hour": 3, "minute": 0}
